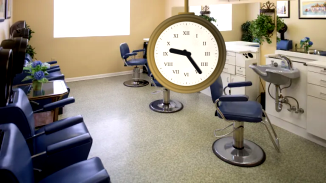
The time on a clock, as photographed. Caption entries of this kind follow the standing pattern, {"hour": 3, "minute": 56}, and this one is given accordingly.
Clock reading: {"hour": 9, "minute": 24}
